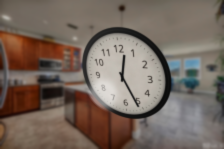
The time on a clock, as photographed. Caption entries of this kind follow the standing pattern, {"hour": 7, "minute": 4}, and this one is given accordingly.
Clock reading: {"hour": 12, "minute": 26}
